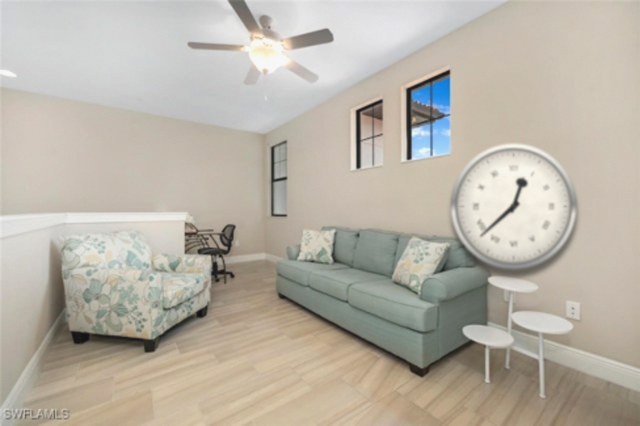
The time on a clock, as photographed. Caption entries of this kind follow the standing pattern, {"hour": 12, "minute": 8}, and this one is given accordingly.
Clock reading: {"hour": 12, "minute": 38}
